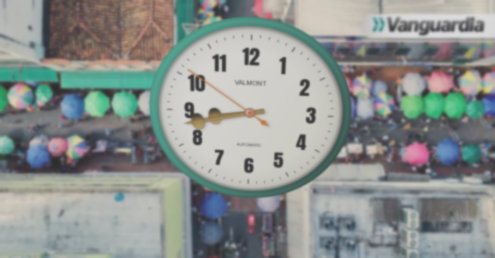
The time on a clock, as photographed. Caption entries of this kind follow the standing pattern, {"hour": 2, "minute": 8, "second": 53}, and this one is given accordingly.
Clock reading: {"hour": 8, "minute": 42, "second": 51}
